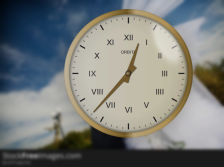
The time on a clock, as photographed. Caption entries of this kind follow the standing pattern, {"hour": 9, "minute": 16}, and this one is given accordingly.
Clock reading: {"hour": 12, "minute": 37}
